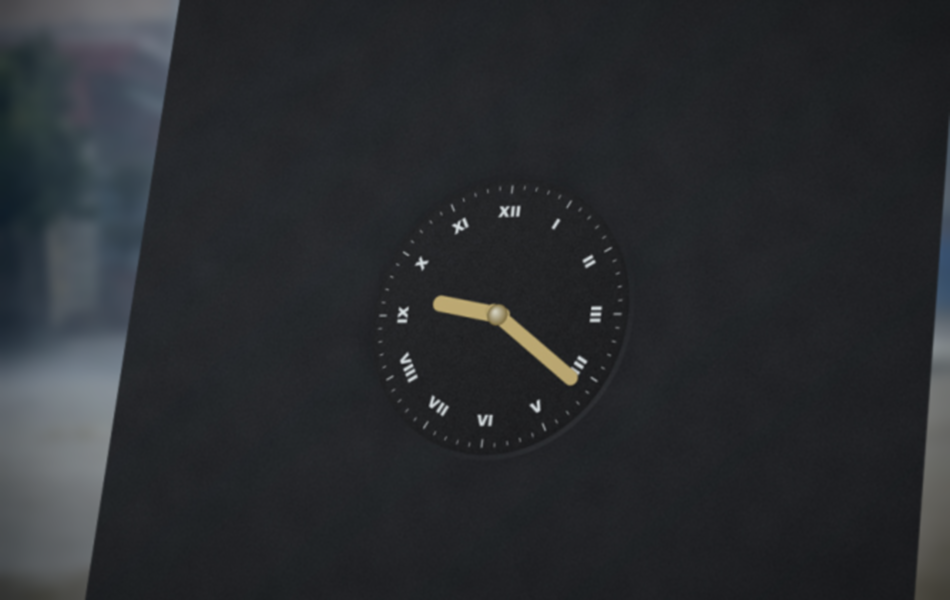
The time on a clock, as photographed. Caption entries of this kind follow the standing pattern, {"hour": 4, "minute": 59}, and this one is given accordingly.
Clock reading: {"hour": 9, "minute": 21}
